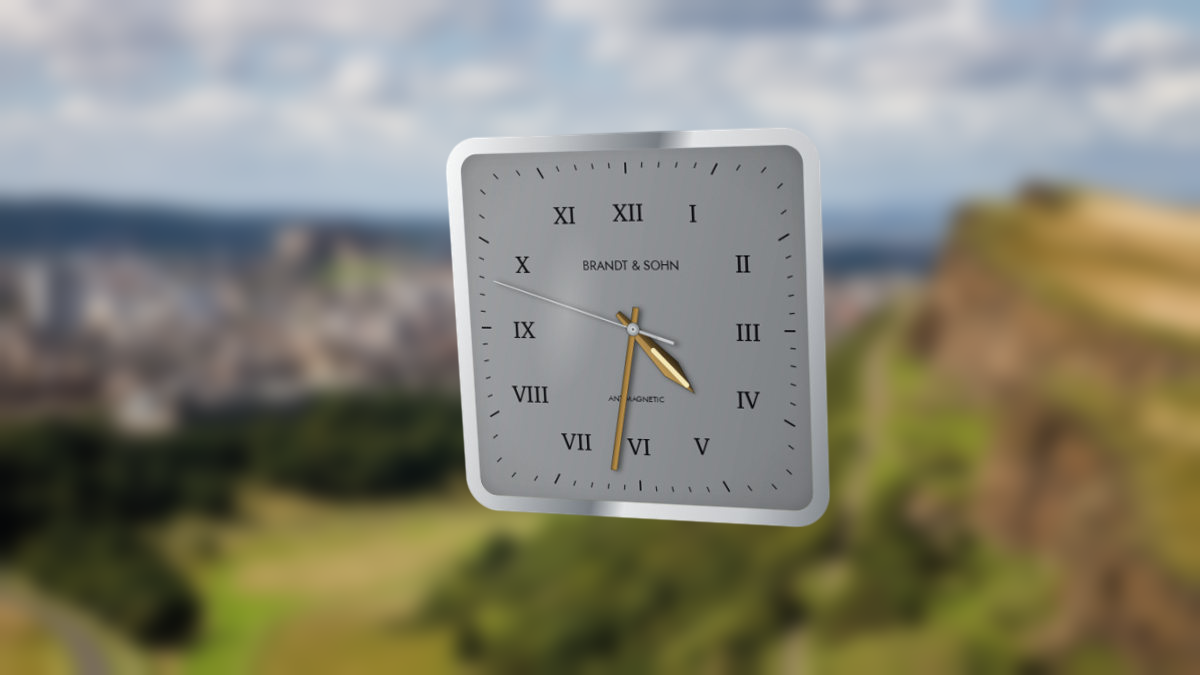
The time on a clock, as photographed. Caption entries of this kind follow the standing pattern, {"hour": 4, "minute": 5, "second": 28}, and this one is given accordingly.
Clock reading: {"hour": 4, "minute": 31, "second": 48}
